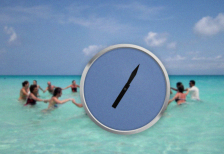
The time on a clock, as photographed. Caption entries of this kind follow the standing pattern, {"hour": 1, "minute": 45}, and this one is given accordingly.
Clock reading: {"hour": 7, "minute": 5}
